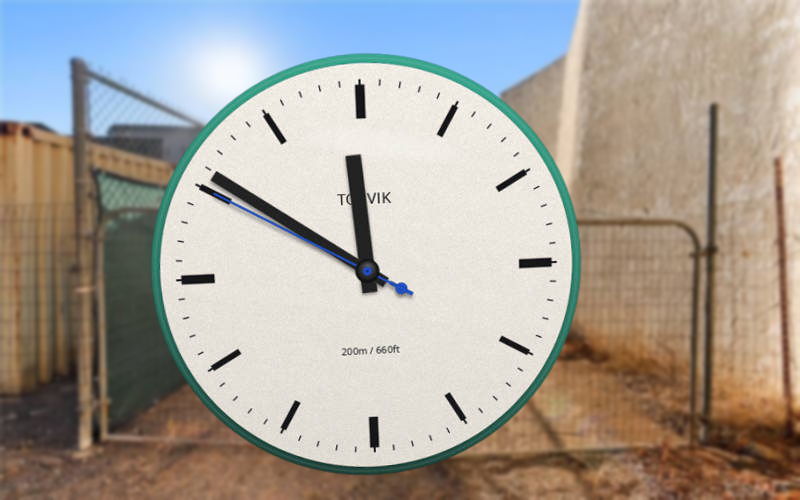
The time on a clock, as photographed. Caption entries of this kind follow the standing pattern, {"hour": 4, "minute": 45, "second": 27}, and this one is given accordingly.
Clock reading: {"hour": 11, "minute": 50, "second": 50}
